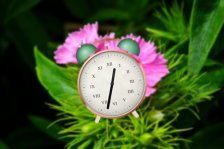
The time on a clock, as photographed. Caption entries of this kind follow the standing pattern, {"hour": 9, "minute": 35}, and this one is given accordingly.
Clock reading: {"hour": 12, "minute": 33}
